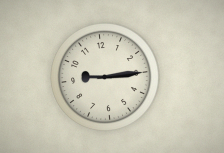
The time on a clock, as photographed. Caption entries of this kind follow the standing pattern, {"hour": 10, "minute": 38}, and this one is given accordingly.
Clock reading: {"hour": 9, "minute": 15}
